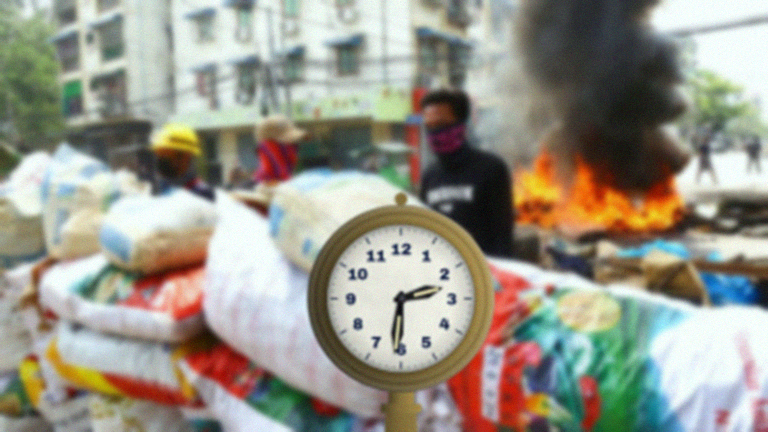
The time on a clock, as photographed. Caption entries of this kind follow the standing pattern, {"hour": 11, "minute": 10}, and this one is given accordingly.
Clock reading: {"hour": 2, "minute": 31}
